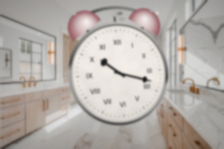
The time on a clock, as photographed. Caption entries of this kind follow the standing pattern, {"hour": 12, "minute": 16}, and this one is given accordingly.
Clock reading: {"hour": 10, "minute": 18}
